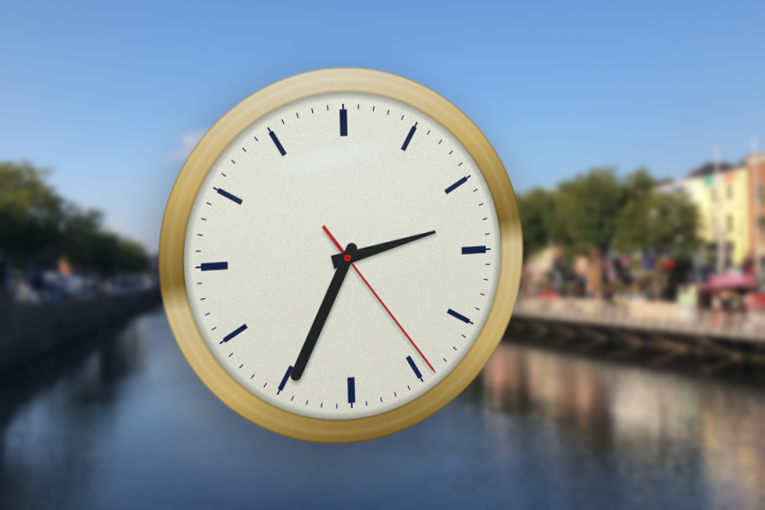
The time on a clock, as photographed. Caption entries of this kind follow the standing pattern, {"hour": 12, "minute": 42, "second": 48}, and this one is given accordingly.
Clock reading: {"hour": 2, "minute": 34, "second": 24}
